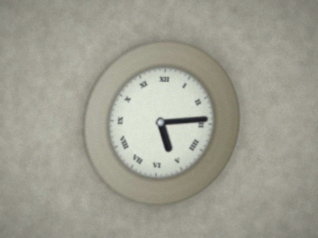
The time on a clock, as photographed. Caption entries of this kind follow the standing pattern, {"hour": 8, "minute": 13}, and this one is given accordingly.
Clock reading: {"hour": 5, "minute": 14}
